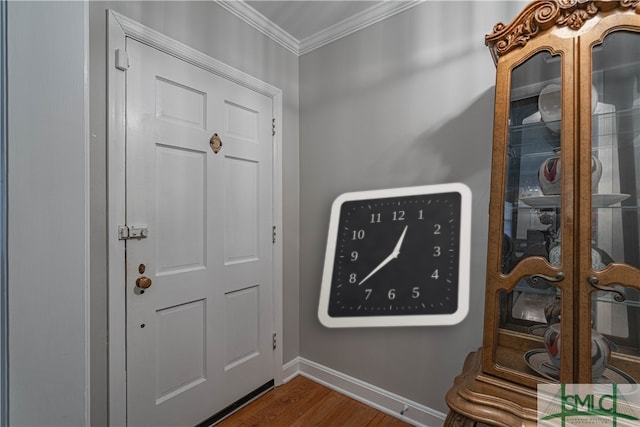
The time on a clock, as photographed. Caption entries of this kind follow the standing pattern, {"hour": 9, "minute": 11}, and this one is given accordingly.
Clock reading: {"hour": 12, "minute": 38}
